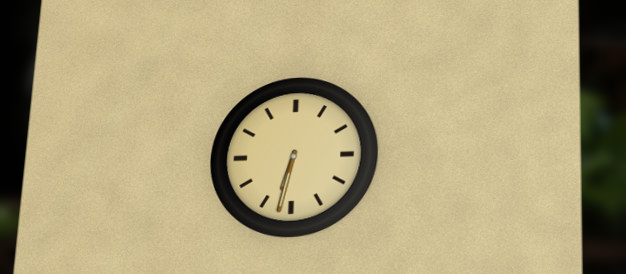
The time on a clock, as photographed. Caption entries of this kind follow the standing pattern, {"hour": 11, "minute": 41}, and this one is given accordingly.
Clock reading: {"hour": 6, "minute": 32}
